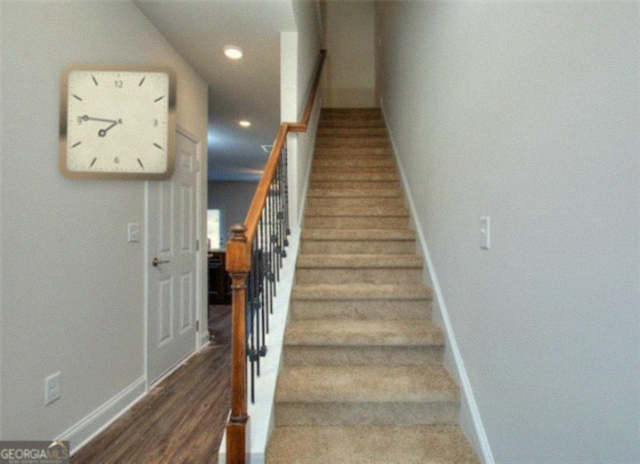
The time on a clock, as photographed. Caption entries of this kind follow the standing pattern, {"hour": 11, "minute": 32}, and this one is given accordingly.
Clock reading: {"hour": 7, "minute": 46}
